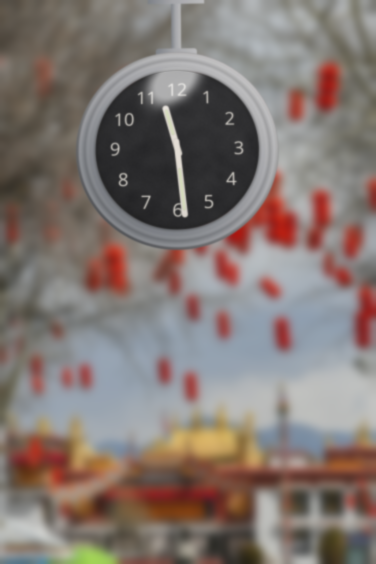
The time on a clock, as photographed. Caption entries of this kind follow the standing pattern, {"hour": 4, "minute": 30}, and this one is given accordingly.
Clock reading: {"hour": 11, "minute": 29}
